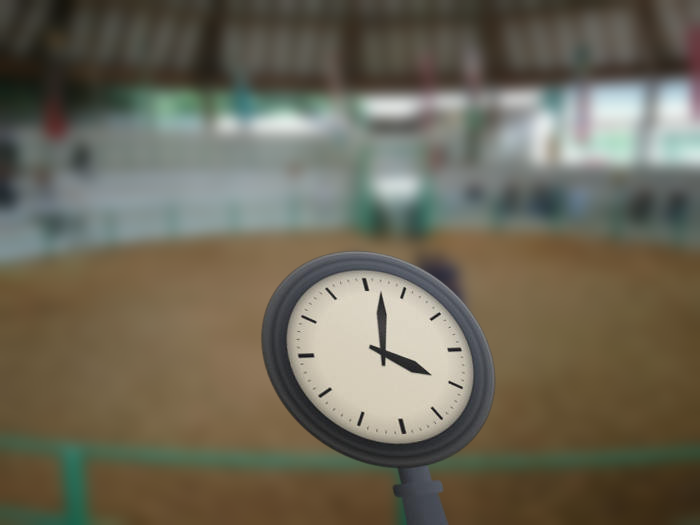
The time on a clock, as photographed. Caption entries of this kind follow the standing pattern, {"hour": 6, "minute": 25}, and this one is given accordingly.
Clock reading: {"hour": 4, "minute": 2}
